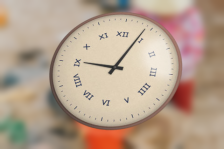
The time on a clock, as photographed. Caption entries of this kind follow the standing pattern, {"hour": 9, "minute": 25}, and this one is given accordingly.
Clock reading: {"hour": 9, "minute": 4}
